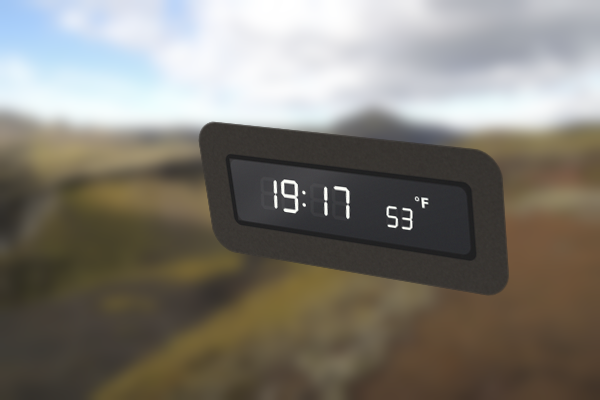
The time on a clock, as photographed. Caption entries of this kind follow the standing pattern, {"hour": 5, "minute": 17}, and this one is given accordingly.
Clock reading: {"hour": 19, "minute": 17}
